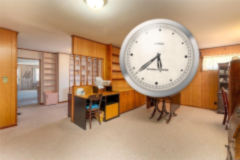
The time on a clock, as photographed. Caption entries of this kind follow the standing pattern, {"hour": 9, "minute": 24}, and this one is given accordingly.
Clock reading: {"hour": 5, "minute": 38}
